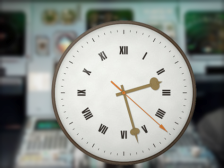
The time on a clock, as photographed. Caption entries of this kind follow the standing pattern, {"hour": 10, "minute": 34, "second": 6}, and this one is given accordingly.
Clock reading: {"hour": 2, "minute": 27, "second": 22}
